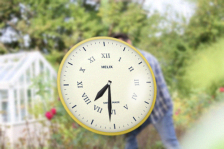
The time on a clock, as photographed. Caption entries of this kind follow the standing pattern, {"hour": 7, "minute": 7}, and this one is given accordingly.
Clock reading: {"hour": 7, "minute": 31}
